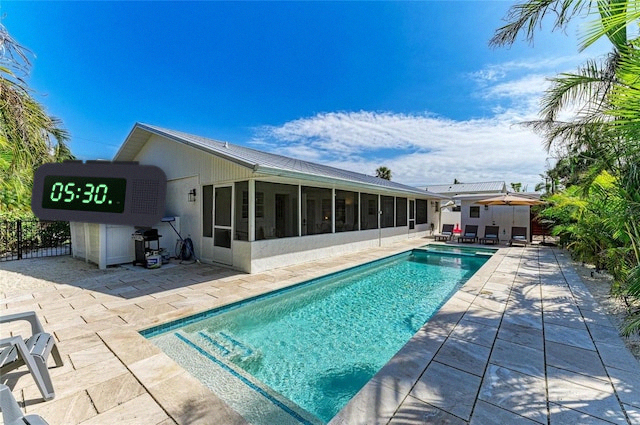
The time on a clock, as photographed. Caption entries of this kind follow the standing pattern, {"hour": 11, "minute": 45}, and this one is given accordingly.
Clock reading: {"hour": 5, "minute": 30}
